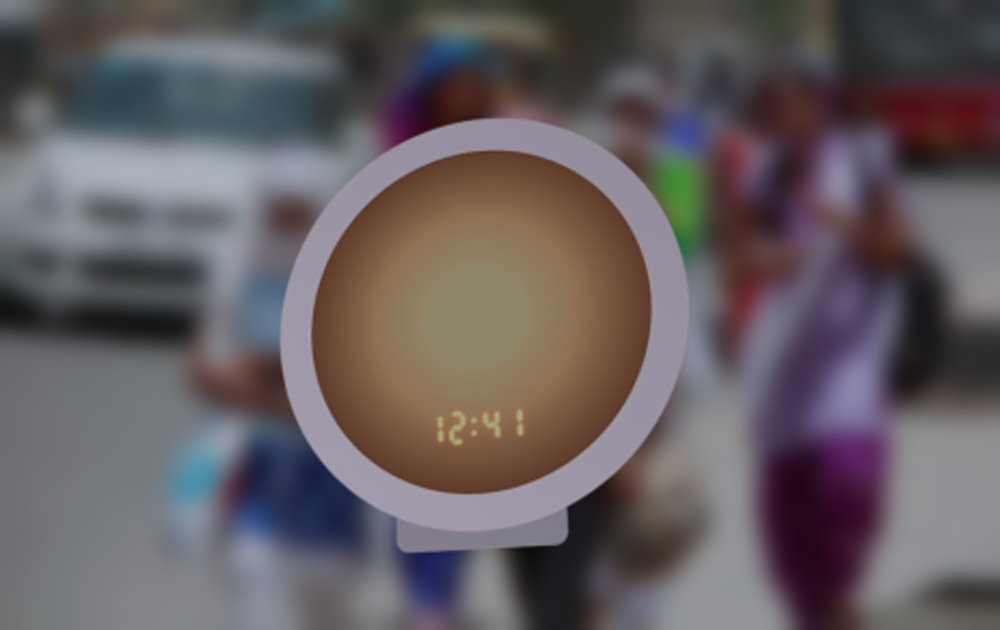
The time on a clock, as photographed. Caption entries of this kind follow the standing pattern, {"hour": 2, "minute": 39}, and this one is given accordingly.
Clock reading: {"hour": 12, "minute": 41}
